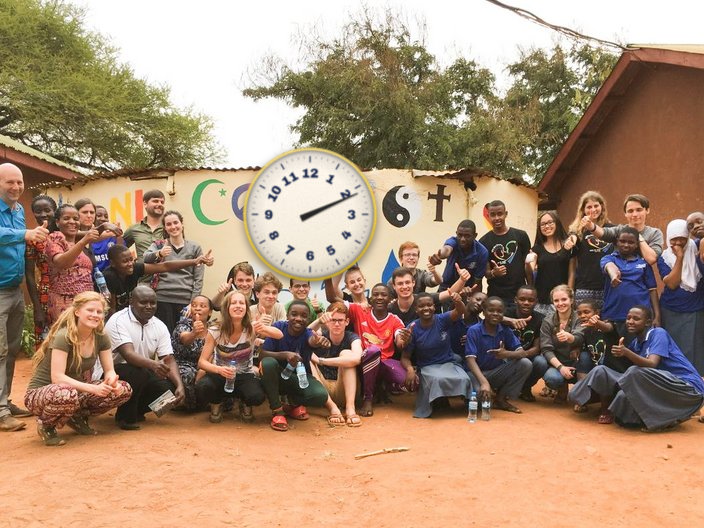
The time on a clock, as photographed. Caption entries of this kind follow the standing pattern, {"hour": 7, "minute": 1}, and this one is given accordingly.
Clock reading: {"hour": 2, "minute": 11}
